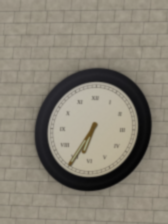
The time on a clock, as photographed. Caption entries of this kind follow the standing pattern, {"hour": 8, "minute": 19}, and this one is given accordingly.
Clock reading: {"hour": 6, "minute": 35}
